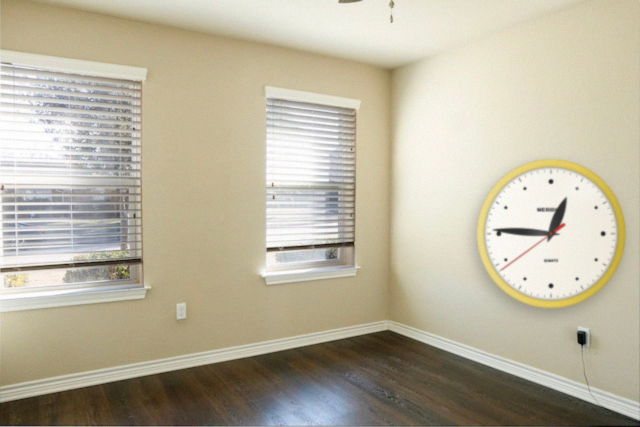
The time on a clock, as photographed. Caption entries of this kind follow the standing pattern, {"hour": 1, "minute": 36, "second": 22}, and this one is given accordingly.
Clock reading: {"hour": 12, "minute": 45, "second": 39}
